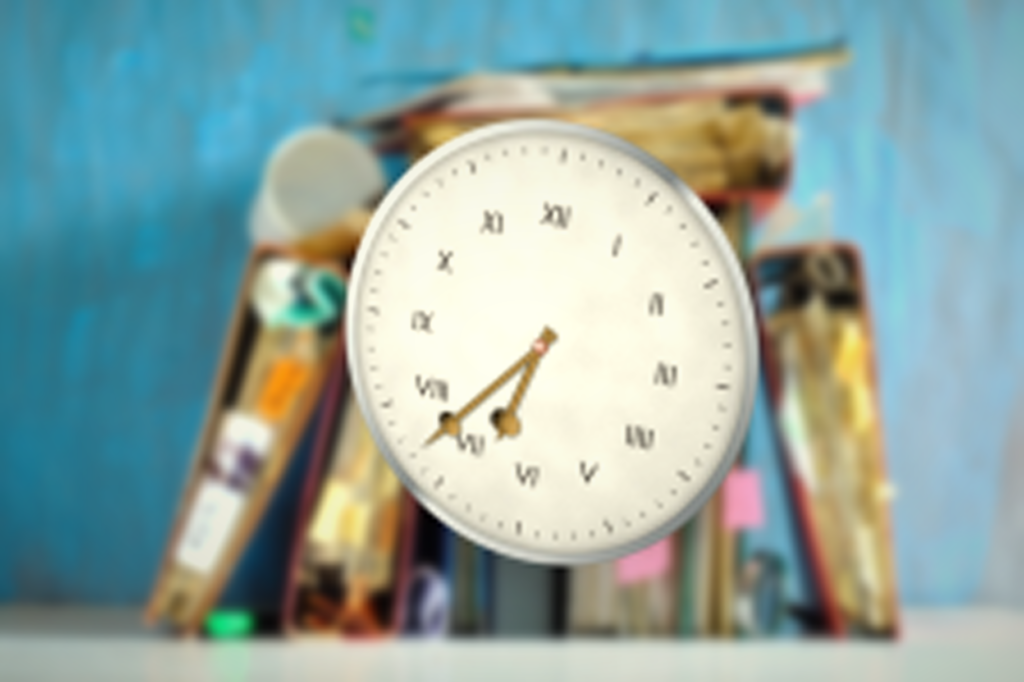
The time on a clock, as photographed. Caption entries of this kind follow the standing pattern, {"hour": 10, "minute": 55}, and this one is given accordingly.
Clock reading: {"hour": 6, "minute": 37}
